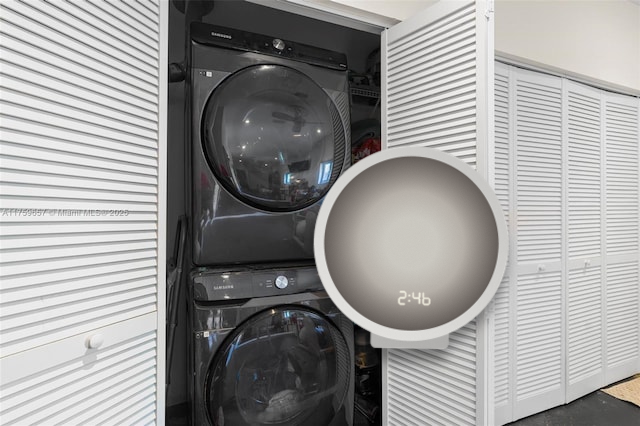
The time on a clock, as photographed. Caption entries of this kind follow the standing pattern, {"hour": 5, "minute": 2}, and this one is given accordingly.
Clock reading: {"hour": 2, "minute": 46}
